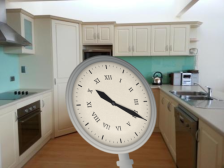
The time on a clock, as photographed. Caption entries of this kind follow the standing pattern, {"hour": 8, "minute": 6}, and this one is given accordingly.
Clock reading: {"hour": 10, "minute": 20}
